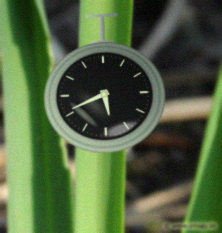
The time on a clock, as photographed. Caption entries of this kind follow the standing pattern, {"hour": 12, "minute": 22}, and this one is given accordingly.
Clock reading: {"hour": 5, "minute": 41}
